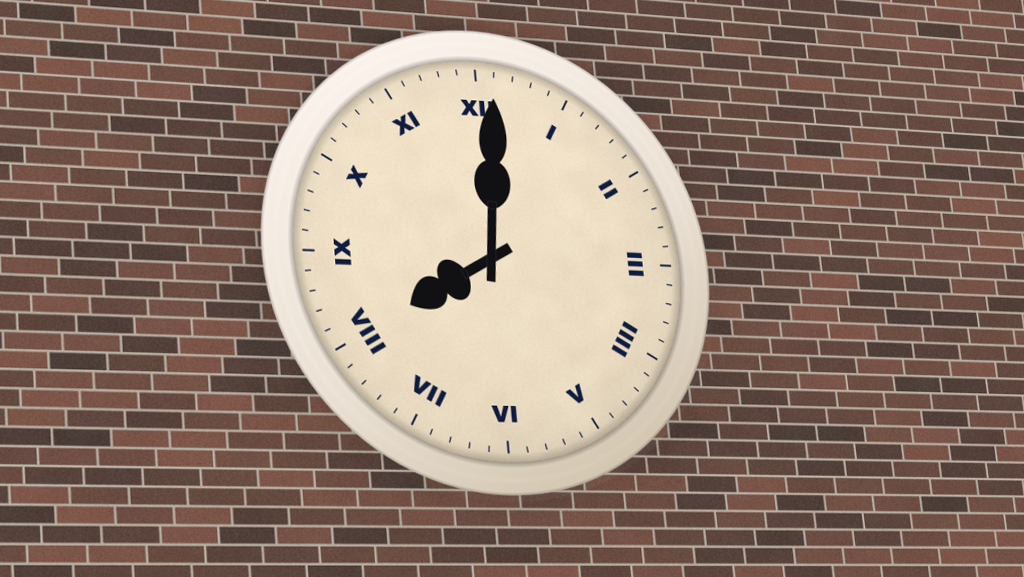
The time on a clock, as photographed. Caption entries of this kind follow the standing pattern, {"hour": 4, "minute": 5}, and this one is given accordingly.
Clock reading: {"hour": 8, "minute": 1}
